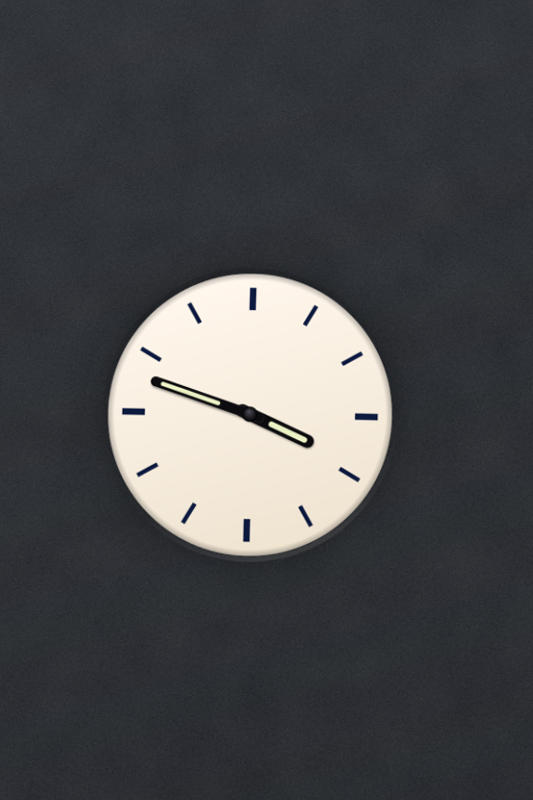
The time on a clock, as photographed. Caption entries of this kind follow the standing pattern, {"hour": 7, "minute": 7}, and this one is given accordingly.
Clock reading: {"hour": 3, "minute": 48}
